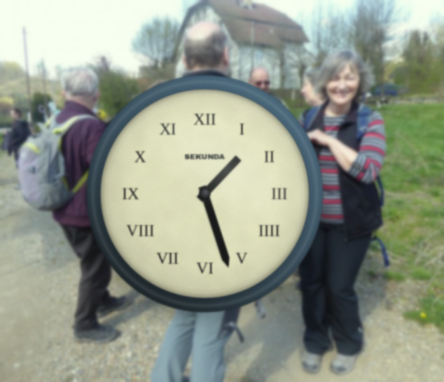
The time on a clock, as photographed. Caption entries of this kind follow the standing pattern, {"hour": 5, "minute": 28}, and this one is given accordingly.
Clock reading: {"hour": 1, "minute": 27}
